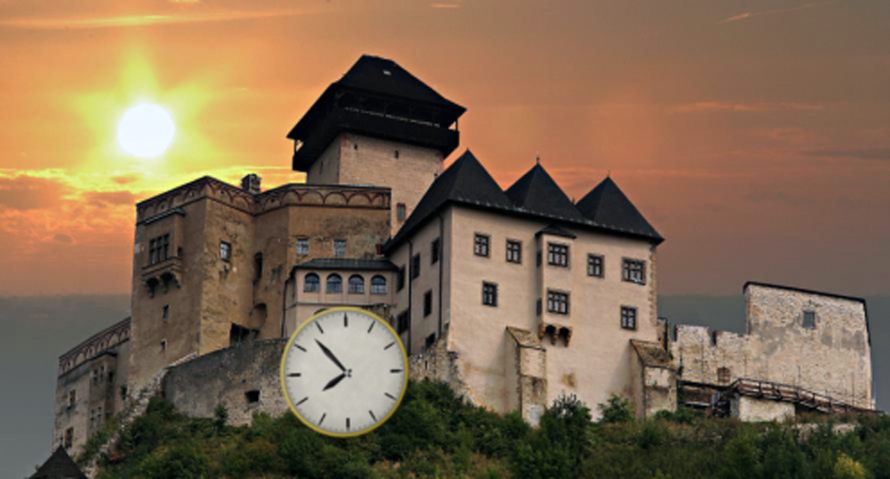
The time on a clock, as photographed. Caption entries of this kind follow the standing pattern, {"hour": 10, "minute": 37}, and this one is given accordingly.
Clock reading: {"hour": 7, "minute": 53}
